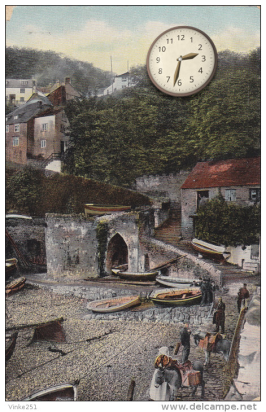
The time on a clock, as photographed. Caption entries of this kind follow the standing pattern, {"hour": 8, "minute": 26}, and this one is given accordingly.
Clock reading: {"hour": 2, "minute": 32}
